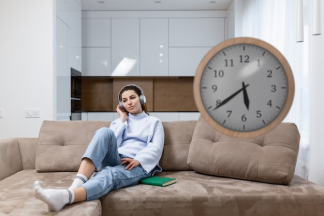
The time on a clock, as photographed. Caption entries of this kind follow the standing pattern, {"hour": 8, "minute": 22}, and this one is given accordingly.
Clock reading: {"hour": 5, "minute": 39}
